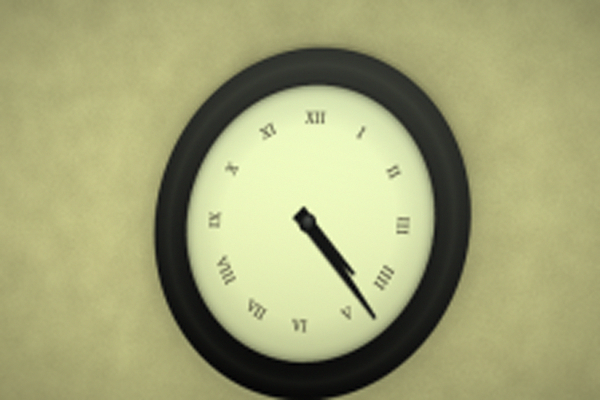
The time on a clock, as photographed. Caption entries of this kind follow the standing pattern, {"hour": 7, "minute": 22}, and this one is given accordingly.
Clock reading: {"hour": 4, "minute": 23}
